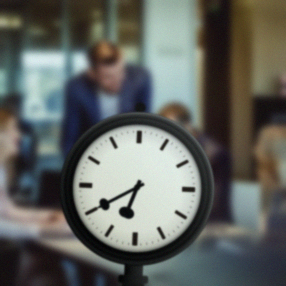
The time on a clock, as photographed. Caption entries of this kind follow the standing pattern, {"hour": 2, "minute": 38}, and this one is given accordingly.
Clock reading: {"hour": 6, "minute": 40}
